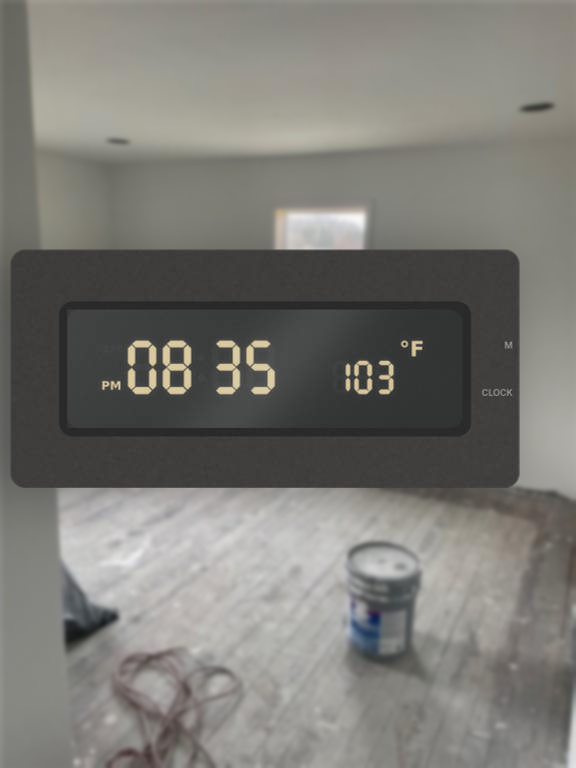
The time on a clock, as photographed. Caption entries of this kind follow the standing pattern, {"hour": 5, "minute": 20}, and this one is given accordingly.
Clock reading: {"hour": 8, "minute": 35}
